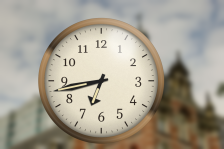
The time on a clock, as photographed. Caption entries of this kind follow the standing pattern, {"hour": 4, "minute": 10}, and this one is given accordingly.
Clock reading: {"hour": 6, "minute": 43}
